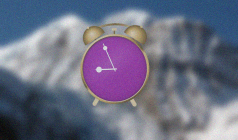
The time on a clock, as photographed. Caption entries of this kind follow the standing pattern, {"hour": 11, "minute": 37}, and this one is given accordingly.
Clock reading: {"hour": 8, "minute": 56}
